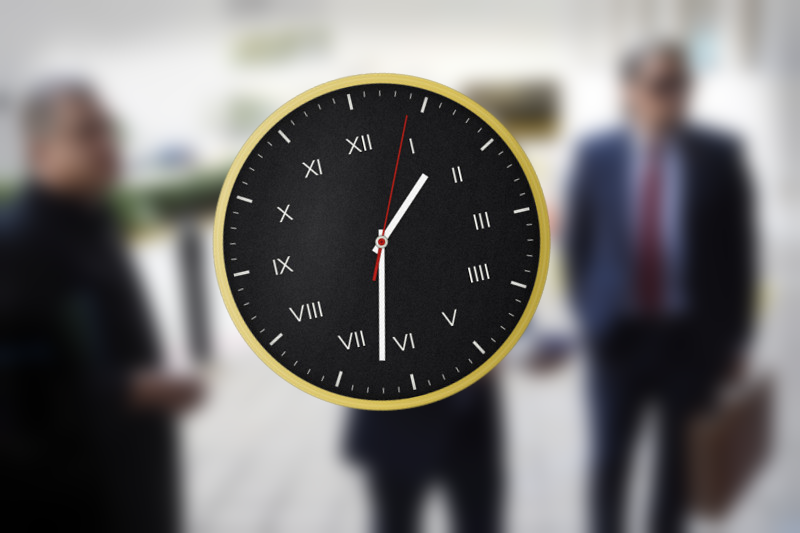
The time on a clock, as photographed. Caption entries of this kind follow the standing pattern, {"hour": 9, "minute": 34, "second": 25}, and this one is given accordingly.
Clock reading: {"hour": 1, "minute": 32, "second": 4}
